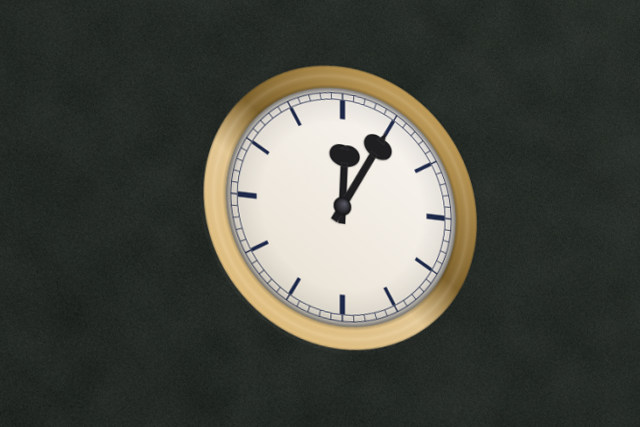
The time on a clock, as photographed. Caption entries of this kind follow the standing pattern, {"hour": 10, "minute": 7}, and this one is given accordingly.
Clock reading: {"hour": 12, "minute": 5}
